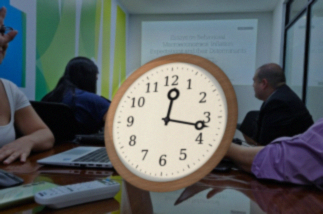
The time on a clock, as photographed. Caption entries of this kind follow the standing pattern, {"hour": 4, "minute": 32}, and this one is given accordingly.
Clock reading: {"hour": 12, "minute": 17}
